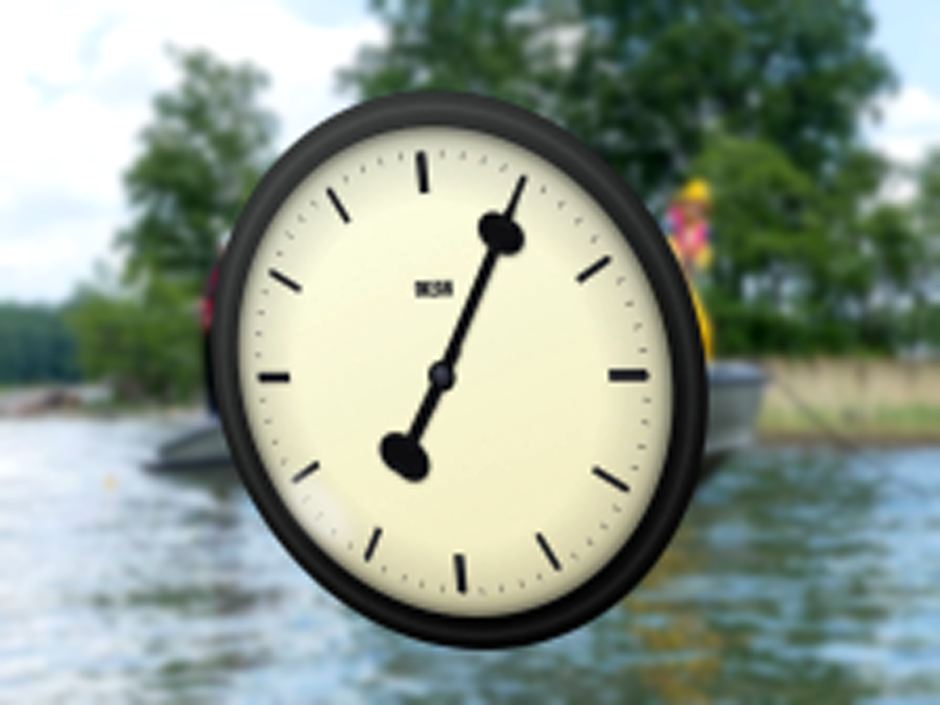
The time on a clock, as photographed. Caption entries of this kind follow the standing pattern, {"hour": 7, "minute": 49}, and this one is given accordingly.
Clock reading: {"hour": 7, "minute": 5}
